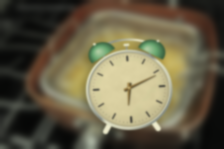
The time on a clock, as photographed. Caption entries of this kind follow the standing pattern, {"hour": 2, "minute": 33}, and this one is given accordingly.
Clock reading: {"hour": 6, "minute": 11}
